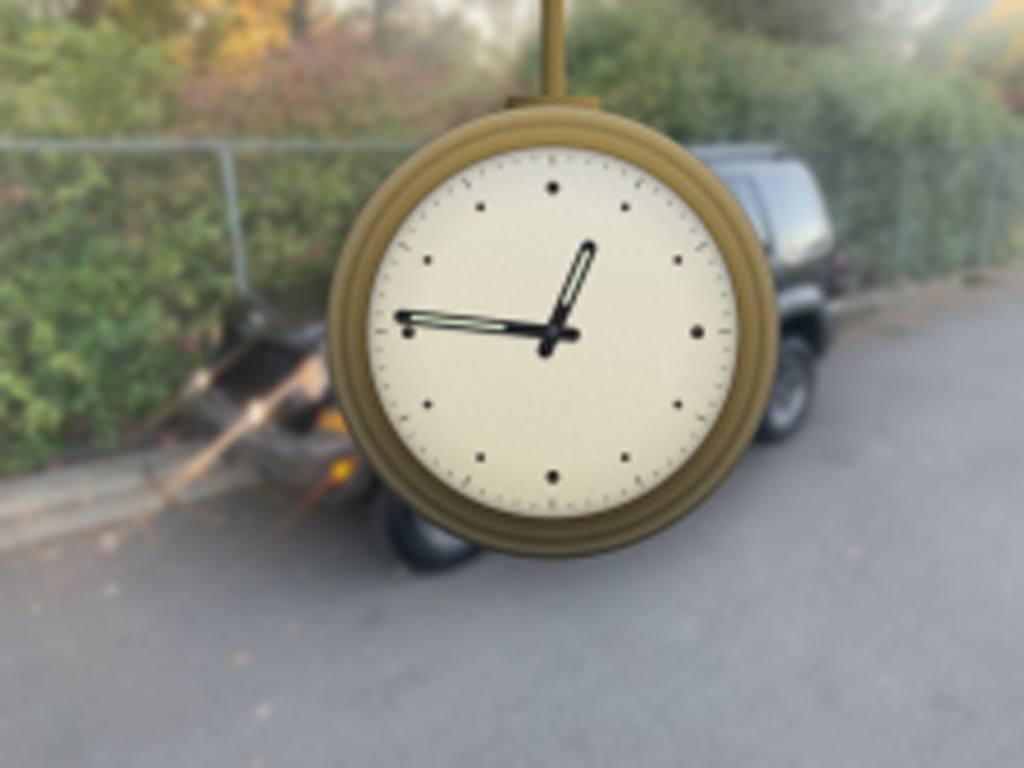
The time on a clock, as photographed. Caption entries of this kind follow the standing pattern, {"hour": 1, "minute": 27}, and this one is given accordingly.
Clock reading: {"hour": 12, "minute": 46}
